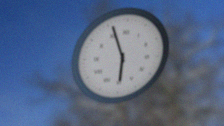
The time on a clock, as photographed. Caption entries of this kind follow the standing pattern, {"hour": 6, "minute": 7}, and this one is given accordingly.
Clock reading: {"hour": 5, "minute": 56}
